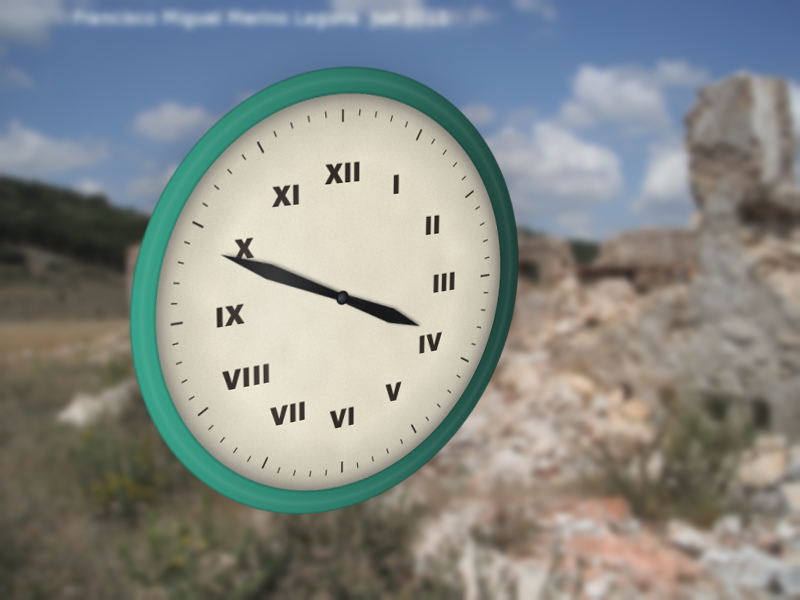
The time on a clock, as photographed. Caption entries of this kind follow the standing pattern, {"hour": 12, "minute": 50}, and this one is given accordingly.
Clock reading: {"hour": 3, "minute": 49}
